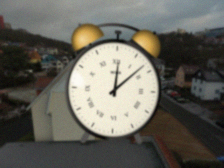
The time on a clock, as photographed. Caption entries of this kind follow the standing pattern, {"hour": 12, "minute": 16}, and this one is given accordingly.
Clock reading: {"hour": 12, "minute": 8}
